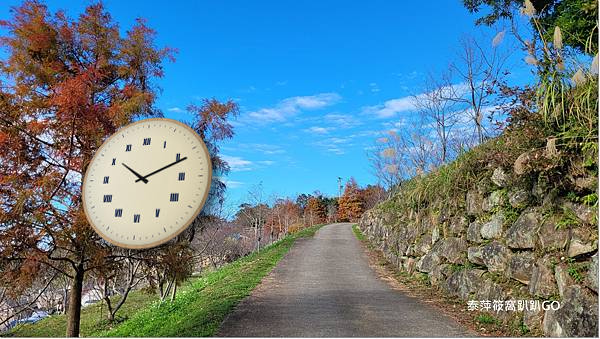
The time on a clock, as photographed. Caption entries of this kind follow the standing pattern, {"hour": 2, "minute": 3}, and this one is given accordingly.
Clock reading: {"hour": 10, "minute": 11}
